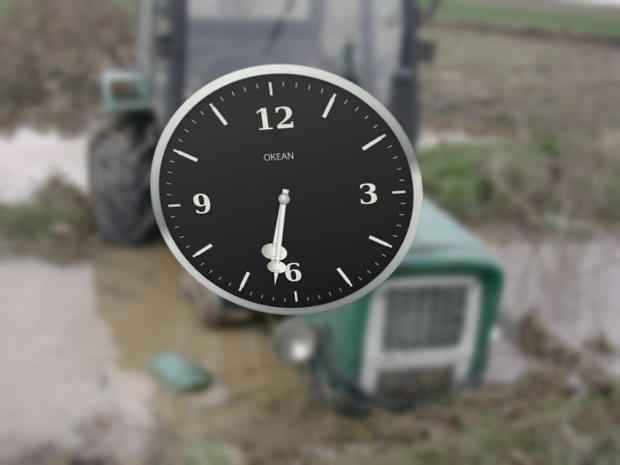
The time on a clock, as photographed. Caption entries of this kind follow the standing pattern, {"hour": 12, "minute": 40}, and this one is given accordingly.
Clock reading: {"hour": 6, "minute": 32}
